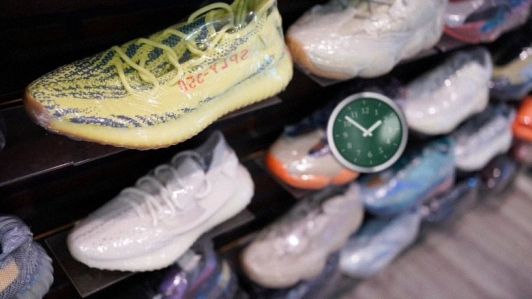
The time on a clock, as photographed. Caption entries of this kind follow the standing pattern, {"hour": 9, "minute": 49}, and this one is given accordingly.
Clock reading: {"hour": 1, "minute": 52}
